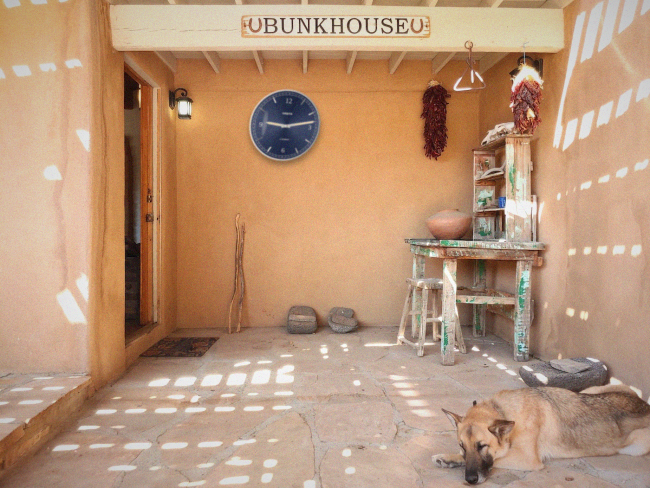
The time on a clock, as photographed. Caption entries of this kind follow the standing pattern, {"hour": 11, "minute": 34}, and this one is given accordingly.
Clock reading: {"hour": 9, "minute": 13}
